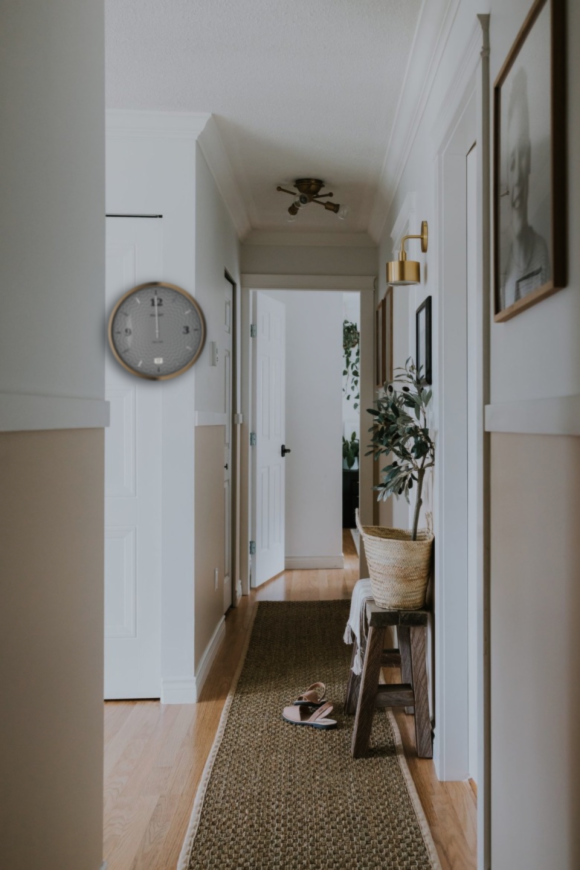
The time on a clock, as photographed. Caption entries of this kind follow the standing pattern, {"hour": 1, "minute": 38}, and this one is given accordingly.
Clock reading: {"hour": 12, "minute": 0}
